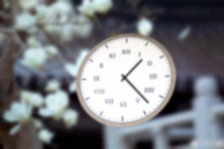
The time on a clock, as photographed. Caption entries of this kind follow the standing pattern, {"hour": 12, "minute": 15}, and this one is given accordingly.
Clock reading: {"hour": 1, "minute": 23}
